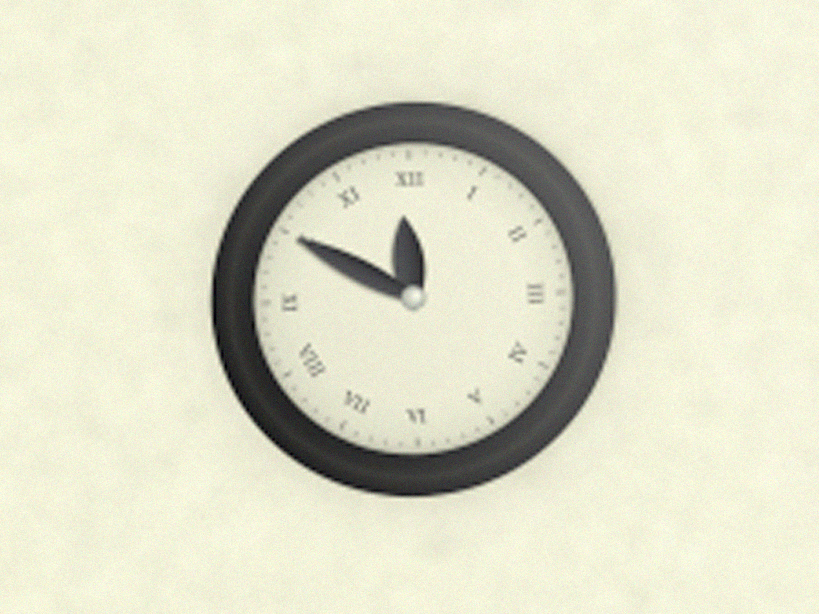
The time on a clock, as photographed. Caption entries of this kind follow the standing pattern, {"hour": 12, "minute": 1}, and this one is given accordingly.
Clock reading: {"hour": 11, "minute": 50}
